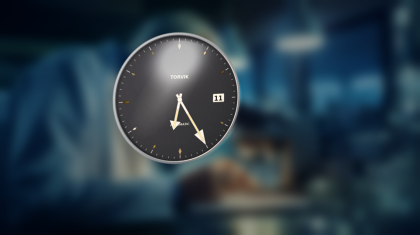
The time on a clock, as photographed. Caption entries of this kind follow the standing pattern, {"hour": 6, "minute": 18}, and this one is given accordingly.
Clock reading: {"hour": 6, "minute": 25}
